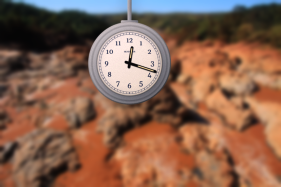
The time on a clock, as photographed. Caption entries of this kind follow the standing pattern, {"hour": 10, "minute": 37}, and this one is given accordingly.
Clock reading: {"hour": 12, "minute": 18}
